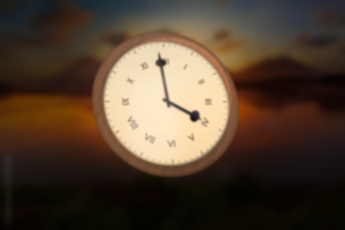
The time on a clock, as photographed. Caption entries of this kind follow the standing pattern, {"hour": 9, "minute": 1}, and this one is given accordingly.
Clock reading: {"hour": 3, "minute": 59}
